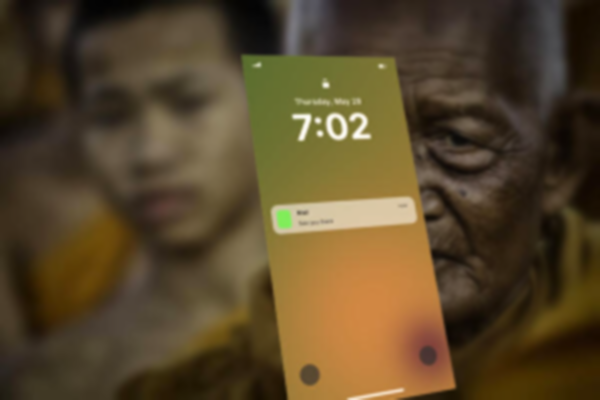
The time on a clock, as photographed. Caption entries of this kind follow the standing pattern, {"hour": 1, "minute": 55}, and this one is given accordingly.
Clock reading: {"hour": 7, "minute": 2}
